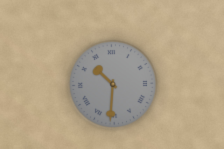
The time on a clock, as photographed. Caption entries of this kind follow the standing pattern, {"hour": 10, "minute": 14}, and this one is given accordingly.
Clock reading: {"hour": 10, "minute": 31}
